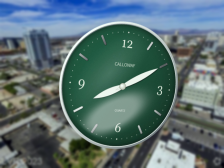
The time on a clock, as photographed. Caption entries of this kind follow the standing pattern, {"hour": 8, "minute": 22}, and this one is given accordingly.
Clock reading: {"hour": 8, "minute": 10}
